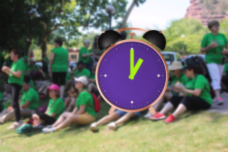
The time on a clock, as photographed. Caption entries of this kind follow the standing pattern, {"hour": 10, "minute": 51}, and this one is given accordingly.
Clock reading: {"hour": 1, "minute": 0}
